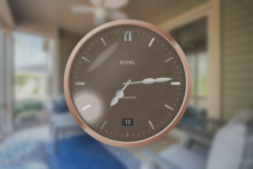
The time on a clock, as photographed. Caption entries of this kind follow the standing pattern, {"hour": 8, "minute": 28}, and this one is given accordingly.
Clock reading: {"hour": 7, "minute": 14}
